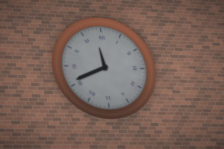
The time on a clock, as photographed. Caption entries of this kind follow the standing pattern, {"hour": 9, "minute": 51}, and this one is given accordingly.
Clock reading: {"hour": 11, "minute": 41}
